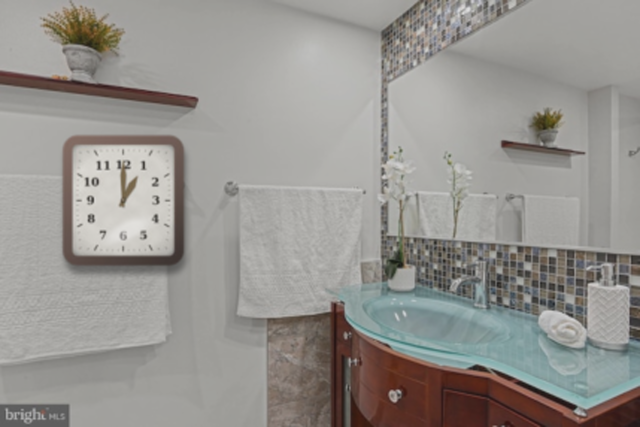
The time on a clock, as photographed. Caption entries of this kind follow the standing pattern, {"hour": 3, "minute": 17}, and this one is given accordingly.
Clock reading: {"hour": 1, "minute": 0}
